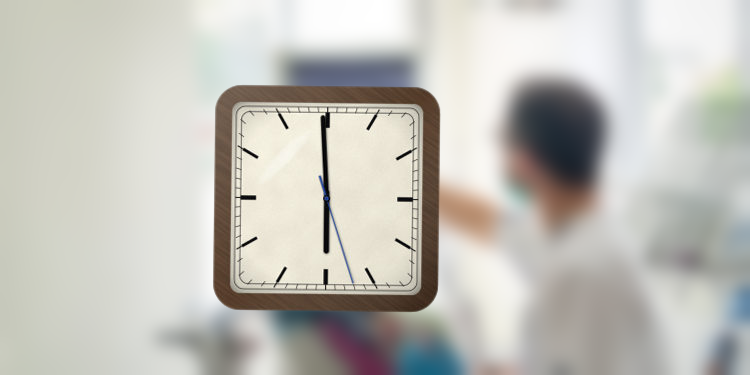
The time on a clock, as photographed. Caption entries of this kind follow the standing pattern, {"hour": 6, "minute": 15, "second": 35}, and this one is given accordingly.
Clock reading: {"hour": 5, "minute": 59, "second": 27}
